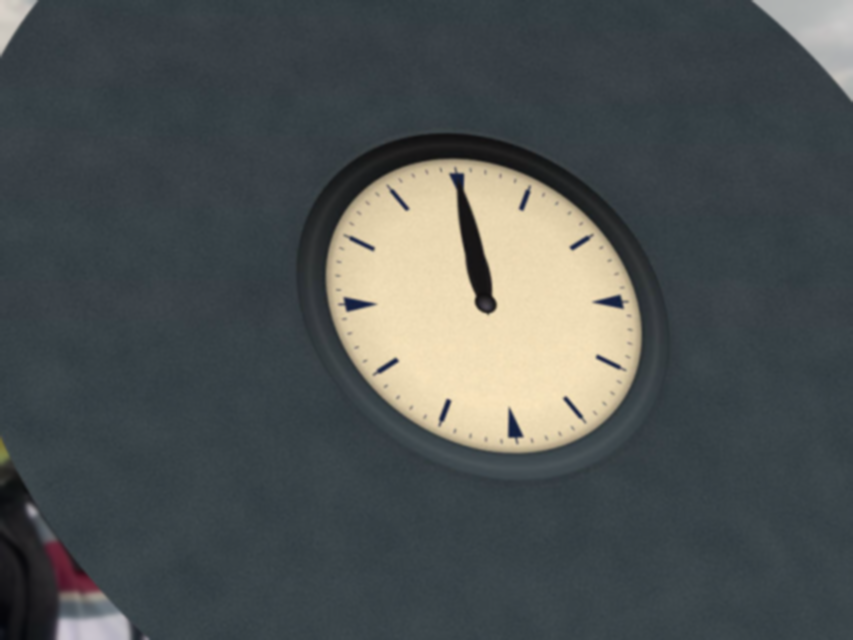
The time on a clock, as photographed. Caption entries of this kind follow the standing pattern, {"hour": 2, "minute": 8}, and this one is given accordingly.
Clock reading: {"hour": 12, "minute": 0}
